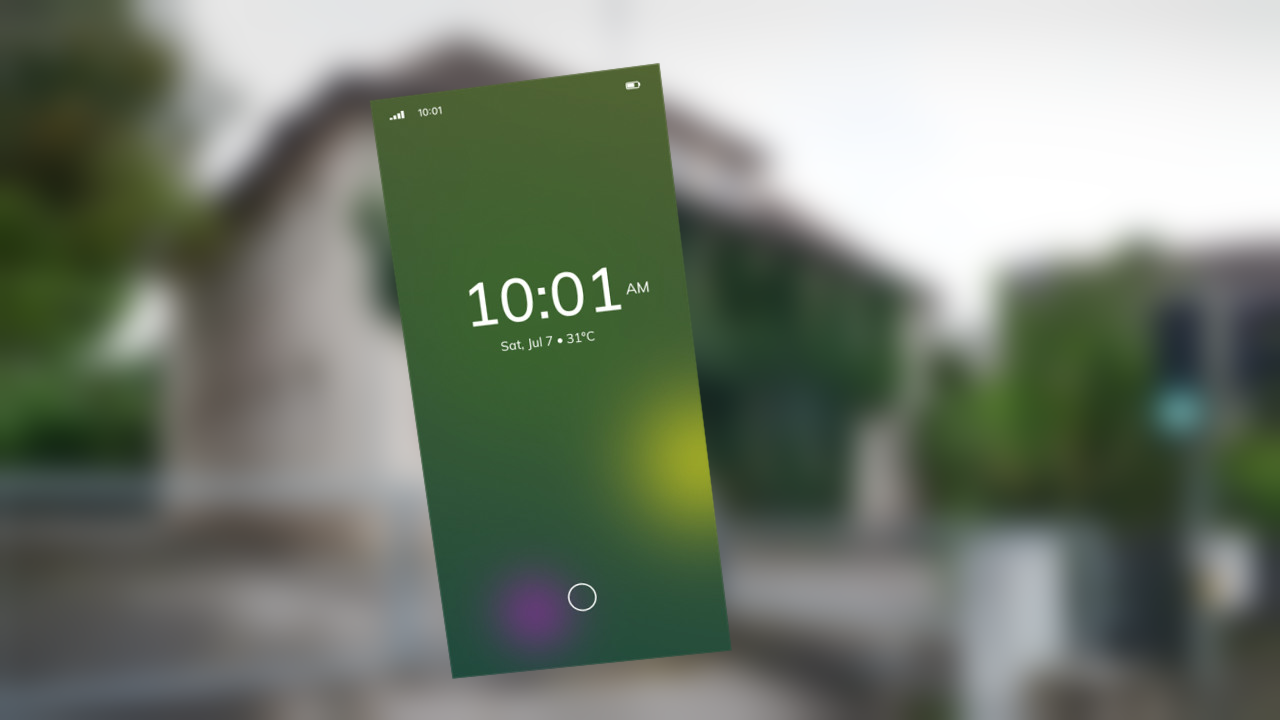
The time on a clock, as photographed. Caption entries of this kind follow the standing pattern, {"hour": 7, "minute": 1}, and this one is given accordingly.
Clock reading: {"hour": 10, "minute": 1}
